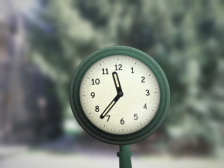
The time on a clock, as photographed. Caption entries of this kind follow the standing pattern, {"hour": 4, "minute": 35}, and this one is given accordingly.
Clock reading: {"hour": 11, "minute": 37}
